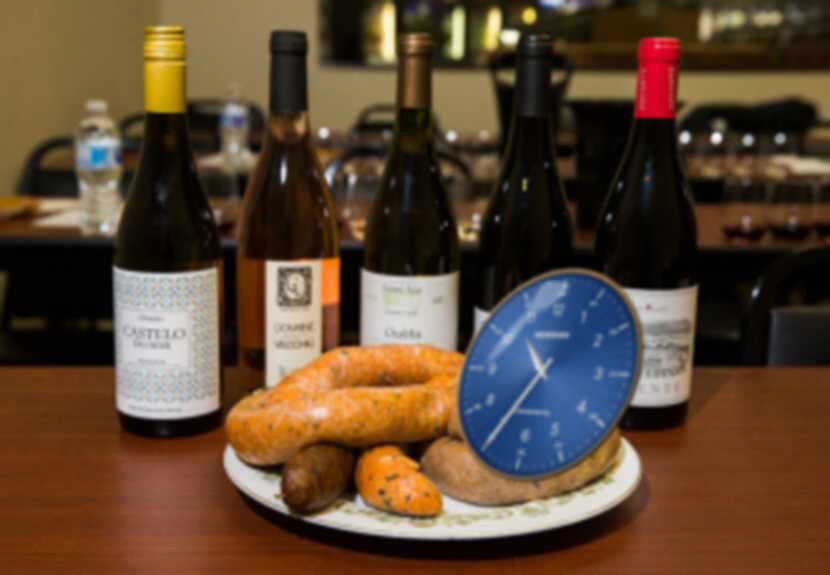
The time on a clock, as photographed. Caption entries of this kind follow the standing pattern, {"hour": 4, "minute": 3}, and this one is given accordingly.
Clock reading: {"hour": 10, "minute": 35}
